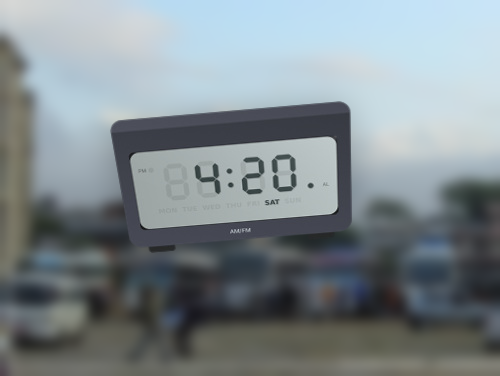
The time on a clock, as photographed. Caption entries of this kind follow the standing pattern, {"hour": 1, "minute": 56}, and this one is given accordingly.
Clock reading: {"hour": 4, "minute": 20}
